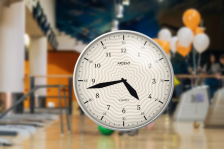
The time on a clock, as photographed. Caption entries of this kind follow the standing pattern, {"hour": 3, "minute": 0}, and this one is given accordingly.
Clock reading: {"hour": 4, "minute": 43}
